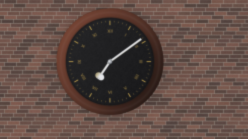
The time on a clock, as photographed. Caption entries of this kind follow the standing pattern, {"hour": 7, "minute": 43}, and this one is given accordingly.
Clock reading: {"hour": 7, "minute": 9}
